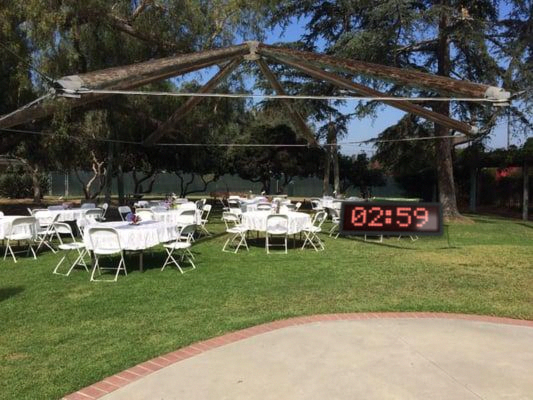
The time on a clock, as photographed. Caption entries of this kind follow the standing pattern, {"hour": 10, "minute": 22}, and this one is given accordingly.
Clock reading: {"hour": 2, "minute": 59}
